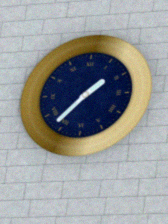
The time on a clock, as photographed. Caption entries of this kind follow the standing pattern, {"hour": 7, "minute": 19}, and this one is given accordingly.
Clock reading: {"hour": 1, "minute": 37}
